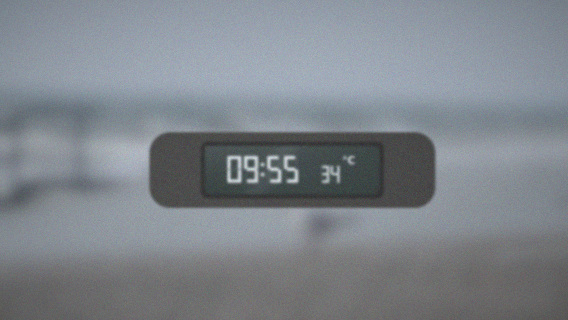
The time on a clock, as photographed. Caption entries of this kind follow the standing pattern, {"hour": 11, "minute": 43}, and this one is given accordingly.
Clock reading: {"hour": 9, "minute": 55}
